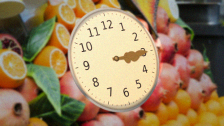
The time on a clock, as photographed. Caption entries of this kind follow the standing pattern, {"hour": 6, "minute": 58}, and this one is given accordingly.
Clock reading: {"hour": 3, "minute": 15}
